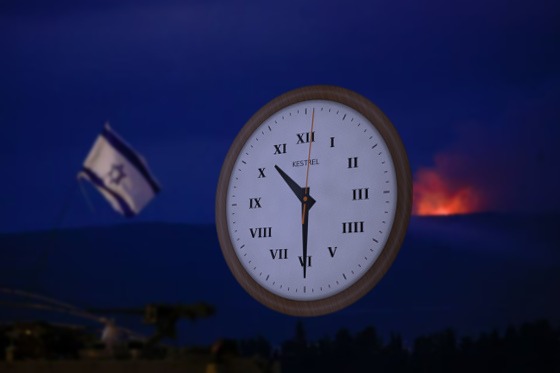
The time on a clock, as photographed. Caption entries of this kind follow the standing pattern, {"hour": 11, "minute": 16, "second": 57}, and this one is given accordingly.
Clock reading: {"hour": 10, "minute": 30, "second": 1}
